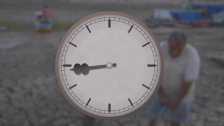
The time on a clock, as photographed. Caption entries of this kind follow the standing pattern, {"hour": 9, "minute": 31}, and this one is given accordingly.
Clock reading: {"hour": 8, "minute": 44}
